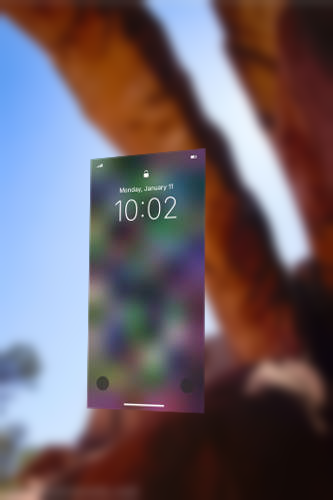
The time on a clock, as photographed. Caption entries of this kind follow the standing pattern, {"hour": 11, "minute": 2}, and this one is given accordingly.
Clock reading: {"hour": 10, "minute": 2}
